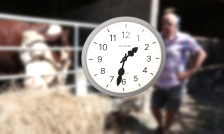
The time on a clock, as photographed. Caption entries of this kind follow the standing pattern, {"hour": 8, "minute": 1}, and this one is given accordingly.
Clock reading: {"hour": 1, "minute": 32}
